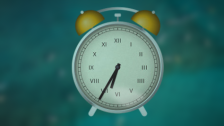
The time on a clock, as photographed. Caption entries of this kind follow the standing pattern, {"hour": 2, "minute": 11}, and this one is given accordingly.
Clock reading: {"hour": 6, "minute": 35}
